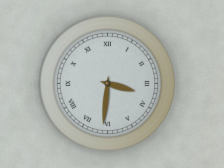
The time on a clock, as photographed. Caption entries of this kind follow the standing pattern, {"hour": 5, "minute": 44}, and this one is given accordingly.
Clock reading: {"hour": 3, "minute": 31}
